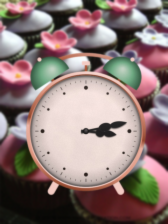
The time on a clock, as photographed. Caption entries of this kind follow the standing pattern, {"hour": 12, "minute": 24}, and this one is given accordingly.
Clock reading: {"hour": 3, "minute": 13}
